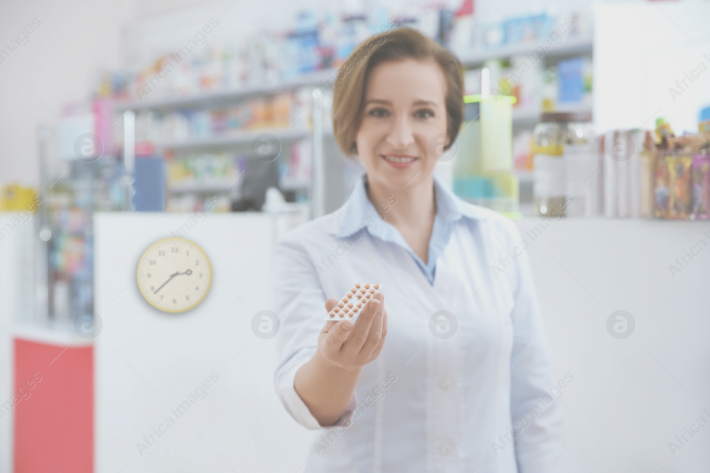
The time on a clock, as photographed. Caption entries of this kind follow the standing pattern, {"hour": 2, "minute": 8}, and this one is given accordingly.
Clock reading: {"hour": 2, "minute": 38}
